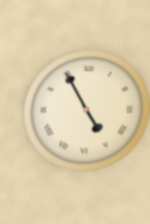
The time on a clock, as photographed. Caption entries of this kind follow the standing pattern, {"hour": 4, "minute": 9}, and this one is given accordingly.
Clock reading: {"hour": 4, "minute": 55}
